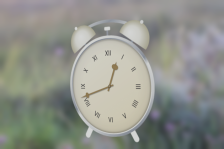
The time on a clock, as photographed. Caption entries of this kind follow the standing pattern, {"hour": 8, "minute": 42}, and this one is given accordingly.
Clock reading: {"hour": 12, "minute": 42}
